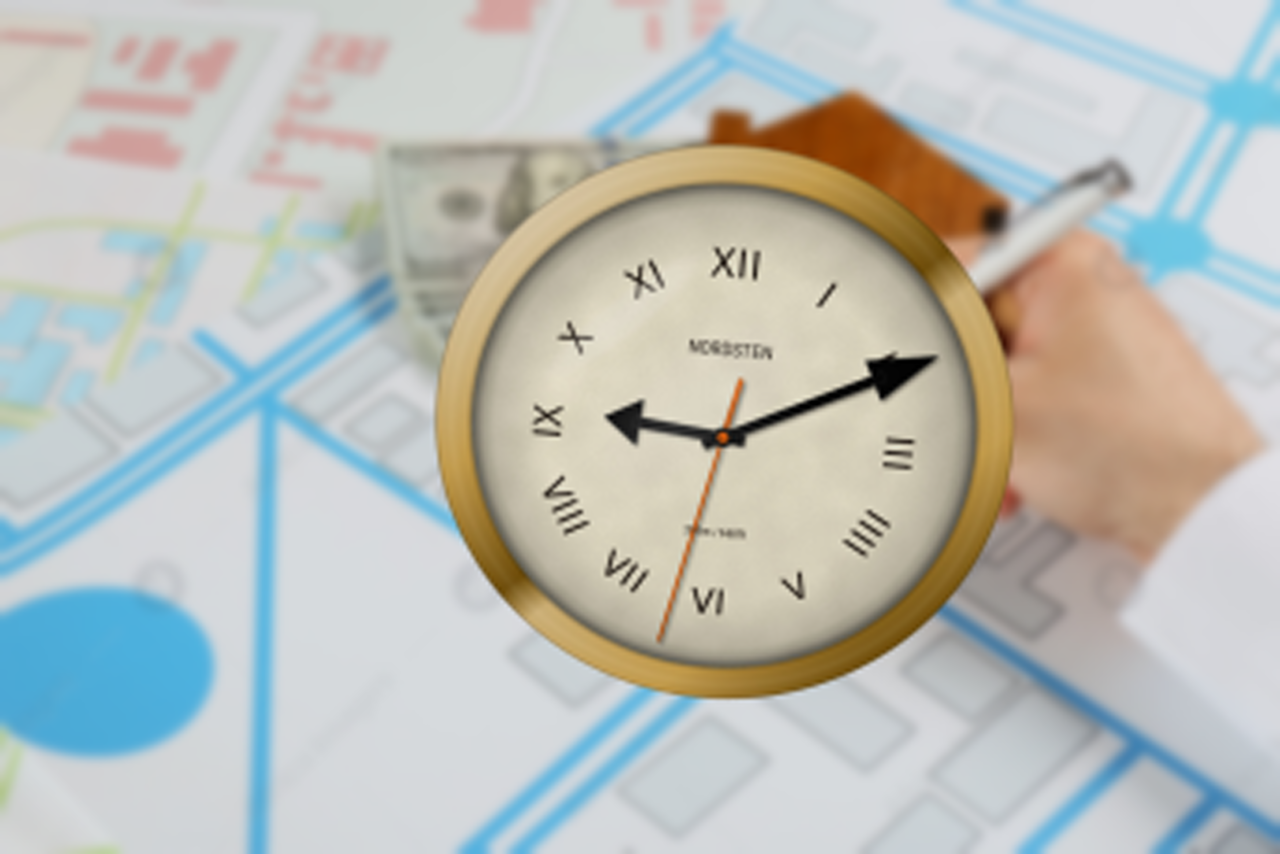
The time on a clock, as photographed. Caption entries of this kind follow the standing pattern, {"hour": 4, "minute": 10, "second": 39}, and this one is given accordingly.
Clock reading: {"hour": 9, "minute": 10, "second": 32}
